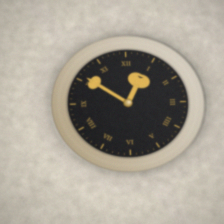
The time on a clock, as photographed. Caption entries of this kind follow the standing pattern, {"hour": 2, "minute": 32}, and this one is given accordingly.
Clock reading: {"hour": 12, "minute": 51}
